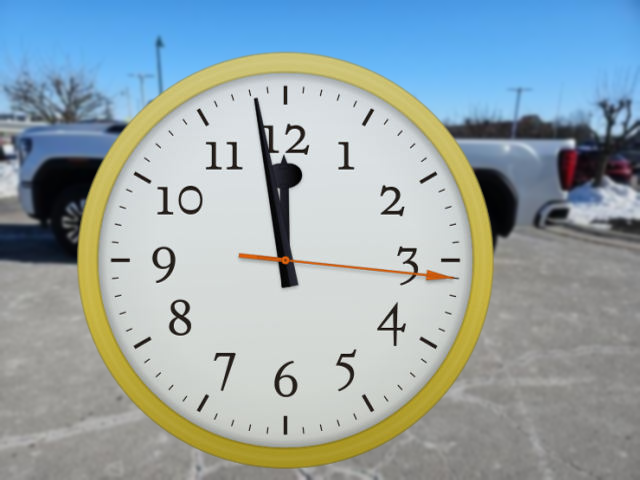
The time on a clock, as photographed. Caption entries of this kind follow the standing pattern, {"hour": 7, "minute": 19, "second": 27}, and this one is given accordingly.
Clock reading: {"hour": 11, "minute": 58, "second": 16}
